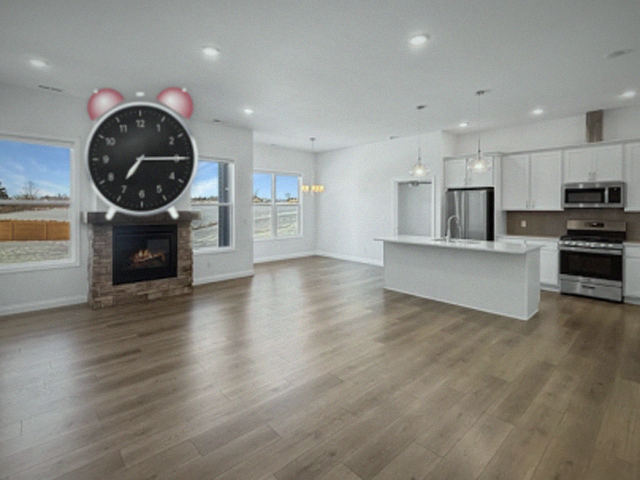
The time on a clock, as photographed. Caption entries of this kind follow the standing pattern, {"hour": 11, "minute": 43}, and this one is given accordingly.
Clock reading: {"hour": 7, "minute": 15}
